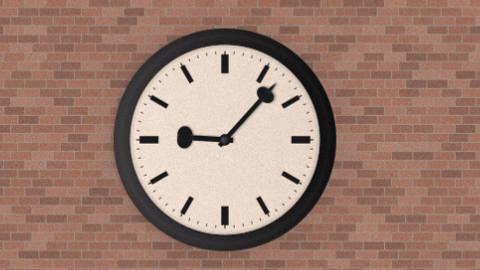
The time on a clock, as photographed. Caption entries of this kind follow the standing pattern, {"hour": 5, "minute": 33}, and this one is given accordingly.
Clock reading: {"hour": 9, "minute": 7}
